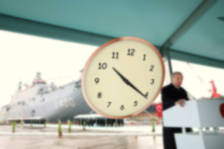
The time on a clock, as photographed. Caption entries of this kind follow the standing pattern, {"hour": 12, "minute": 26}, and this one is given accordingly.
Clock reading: {"hour": 10, "minute": 21}
